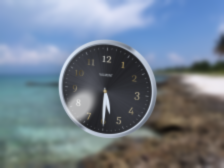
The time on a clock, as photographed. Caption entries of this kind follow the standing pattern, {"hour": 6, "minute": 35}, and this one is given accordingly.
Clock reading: {"hour": 5, "minute": 30}
